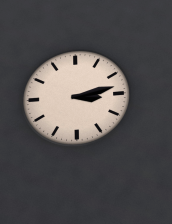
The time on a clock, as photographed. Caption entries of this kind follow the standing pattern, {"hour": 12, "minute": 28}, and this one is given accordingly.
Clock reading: {"hour": 3, "minute": 13}
